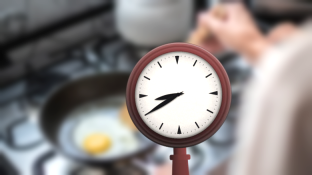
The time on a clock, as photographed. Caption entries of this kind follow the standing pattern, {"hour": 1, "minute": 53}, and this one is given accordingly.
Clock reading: {"hour": 8, "minute": 40}
